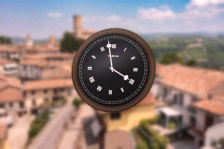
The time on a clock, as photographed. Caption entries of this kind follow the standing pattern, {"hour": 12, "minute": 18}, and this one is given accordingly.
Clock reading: {"hour": 3, "minute": 58}
